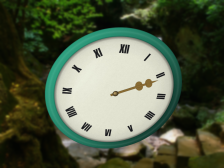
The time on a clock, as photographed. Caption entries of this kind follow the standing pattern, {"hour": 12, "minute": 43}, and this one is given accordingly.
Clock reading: {"hour": 2, "minute": 11}
